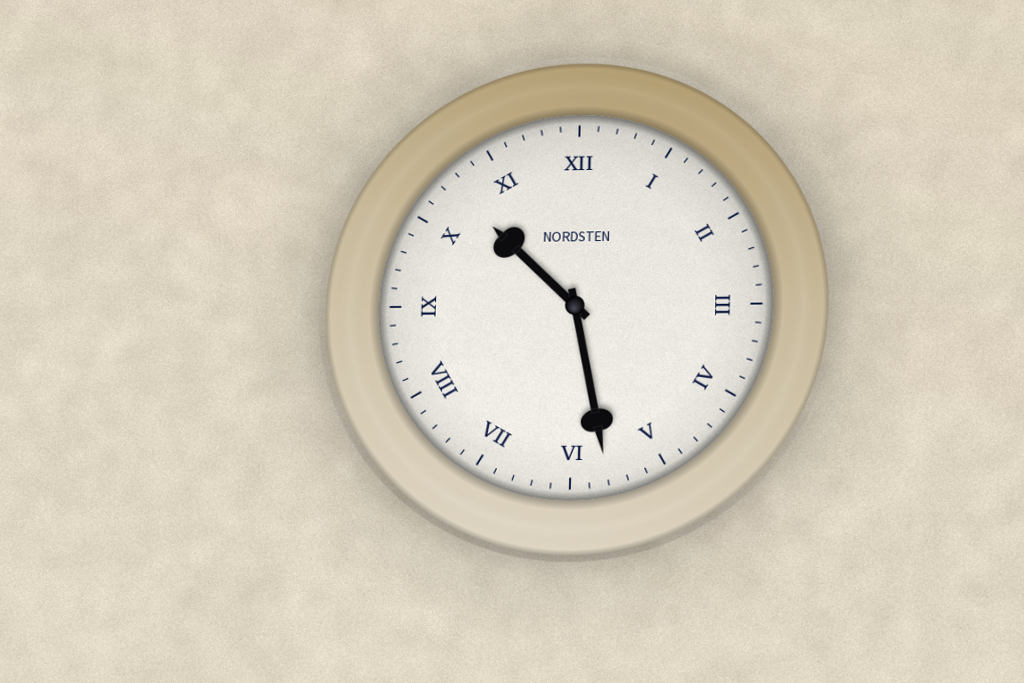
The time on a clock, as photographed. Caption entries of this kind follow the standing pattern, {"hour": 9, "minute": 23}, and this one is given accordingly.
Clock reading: {"hour": 10, "minute": 28}
